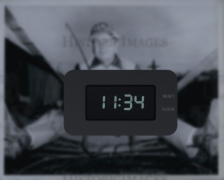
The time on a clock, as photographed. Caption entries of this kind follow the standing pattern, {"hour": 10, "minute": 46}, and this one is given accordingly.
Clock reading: {"hour": 11, "minute": 34}
